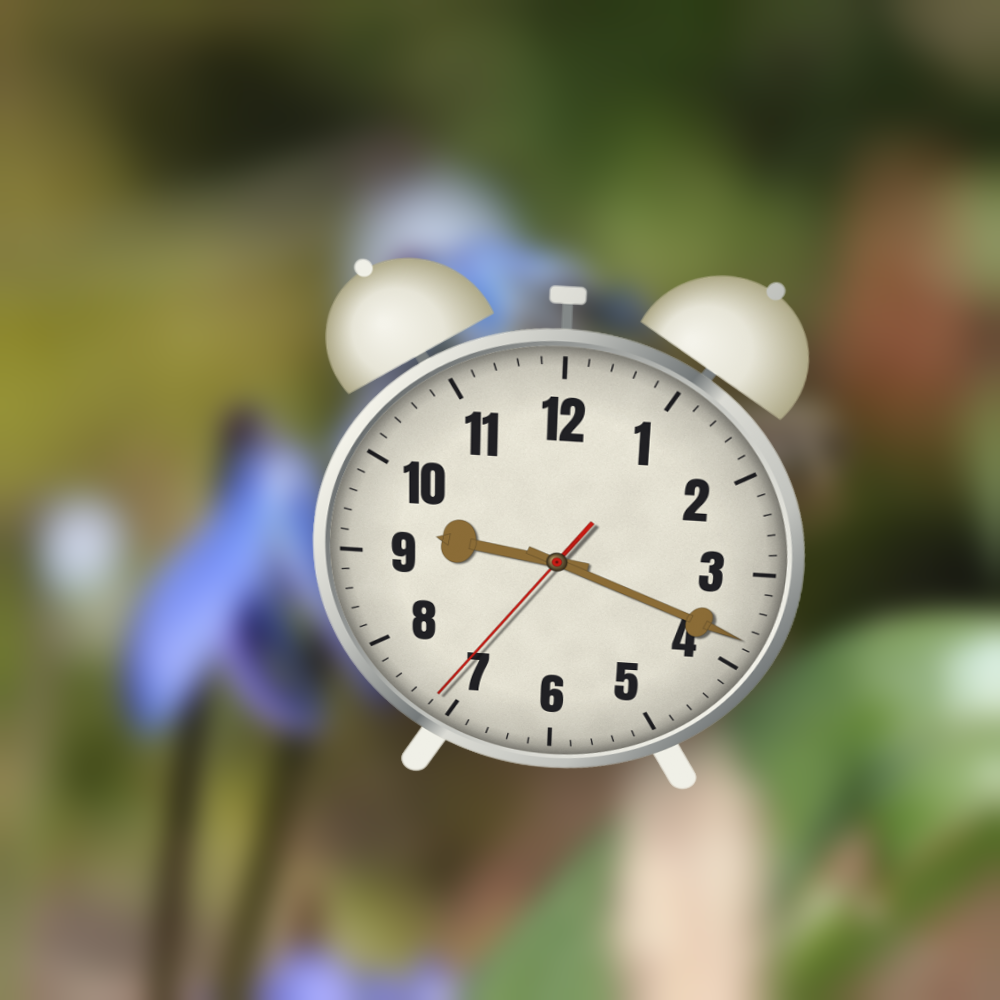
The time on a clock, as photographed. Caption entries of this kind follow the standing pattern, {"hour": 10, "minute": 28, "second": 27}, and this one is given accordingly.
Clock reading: {"hour": 9, "minute": 18, "second": 36}
